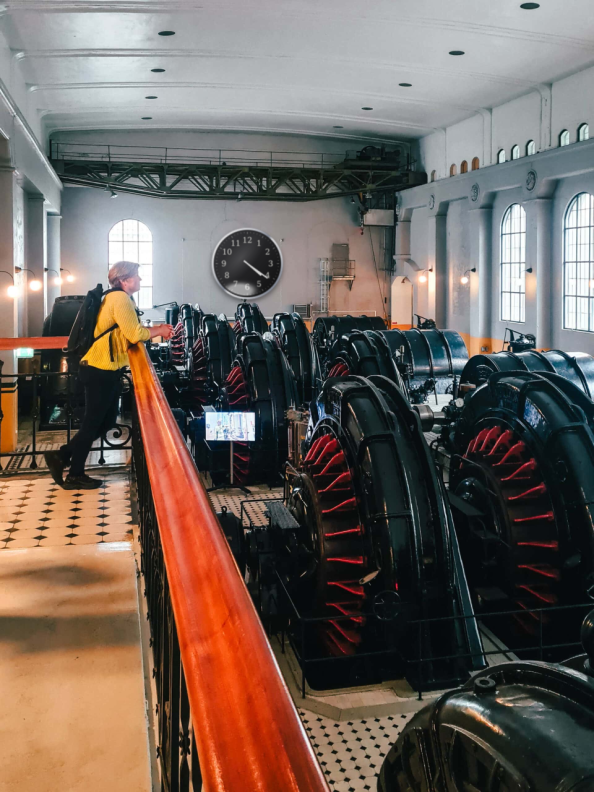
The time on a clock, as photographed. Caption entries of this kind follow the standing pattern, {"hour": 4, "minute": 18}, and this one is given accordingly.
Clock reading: {"hour": 4, "minute": 21}
